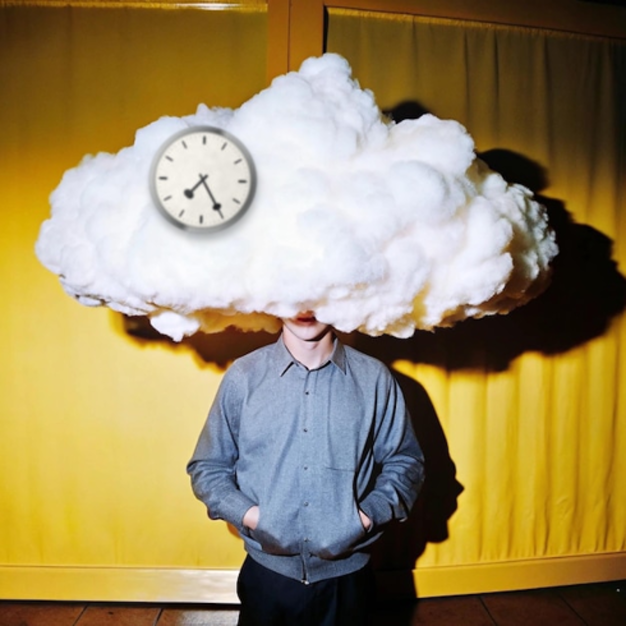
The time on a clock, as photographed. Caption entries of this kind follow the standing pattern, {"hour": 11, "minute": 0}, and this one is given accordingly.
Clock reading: {"hour": 7, "minute": 25}
